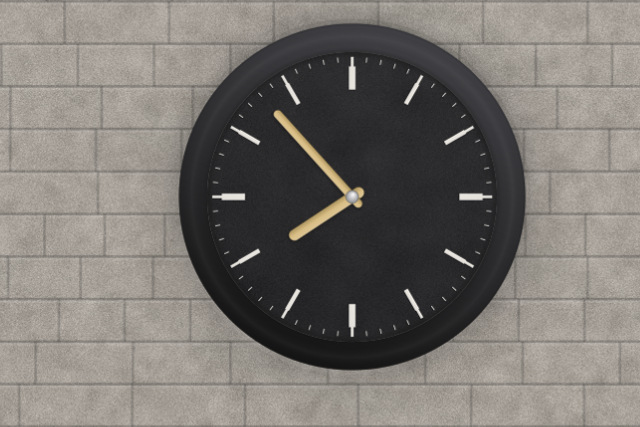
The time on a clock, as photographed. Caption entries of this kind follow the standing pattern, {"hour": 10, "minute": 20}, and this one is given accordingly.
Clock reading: {"hour": 7, "minute": 53}
